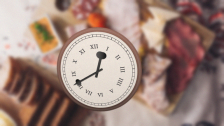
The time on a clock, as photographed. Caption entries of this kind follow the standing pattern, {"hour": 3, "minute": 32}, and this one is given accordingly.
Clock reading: {"hour": 12, "minute": 41}
